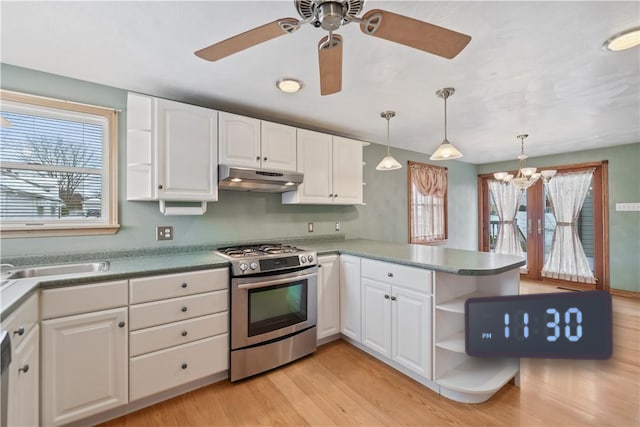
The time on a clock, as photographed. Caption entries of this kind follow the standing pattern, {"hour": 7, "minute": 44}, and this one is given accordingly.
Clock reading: {"hour": 11, "minute": 30}
